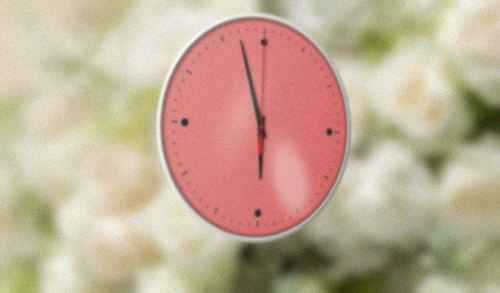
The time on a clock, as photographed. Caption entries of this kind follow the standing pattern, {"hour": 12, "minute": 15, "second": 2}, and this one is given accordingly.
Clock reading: {"hour": 5, "minute": 57, "second": 0}
